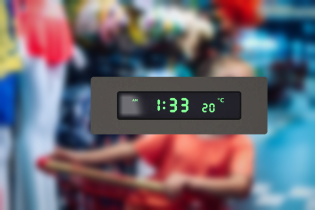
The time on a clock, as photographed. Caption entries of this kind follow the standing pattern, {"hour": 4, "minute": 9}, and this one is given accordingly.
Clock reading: {"hour": 1, "minute": 33}
